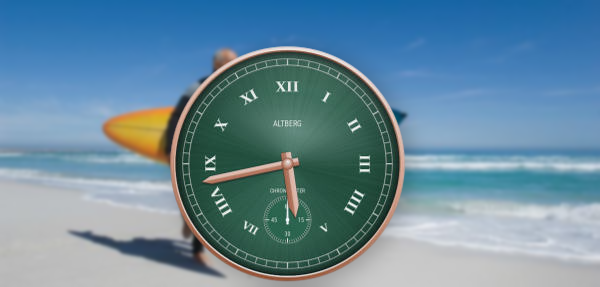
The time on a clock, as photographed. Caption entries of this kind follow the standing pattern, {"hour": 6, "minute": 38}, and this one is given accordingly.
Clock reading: {"hour": 5, "minute": 43}
